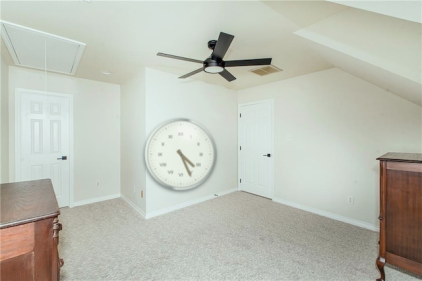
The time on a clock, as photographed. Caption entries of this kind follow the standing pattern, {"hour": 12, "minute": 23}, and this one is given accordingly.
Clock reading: {"hour": 4, "minute": 26}
